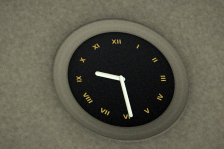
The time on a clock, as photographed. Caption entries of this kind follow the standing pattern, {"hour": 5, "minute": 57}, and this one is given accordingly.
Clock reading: {"hour": 9, "minute": 29}
